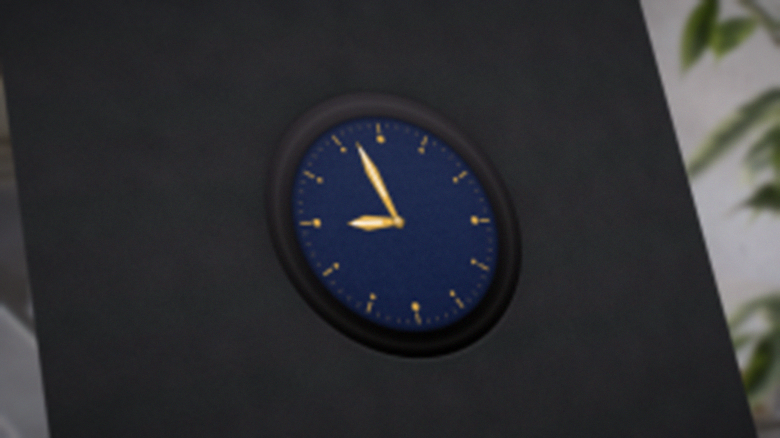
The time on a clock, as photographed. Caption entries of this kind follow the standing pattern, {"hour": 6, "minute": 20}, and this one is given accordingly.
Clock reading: {"hour": 8, "minute": 57}
